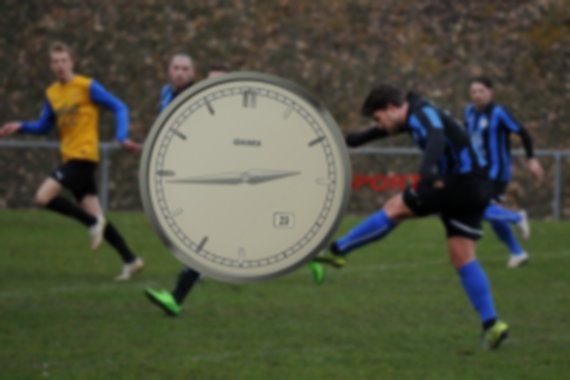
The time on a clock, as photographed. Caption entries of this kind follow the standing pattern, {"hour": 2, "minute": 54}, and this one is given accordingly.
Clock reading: {"hour": 2, "minute": 44}
